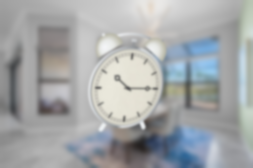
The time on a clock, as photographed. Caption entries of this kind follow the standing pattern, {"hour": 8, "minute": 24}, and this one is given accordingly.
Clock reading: {"hour": 10, "minute": 15}
